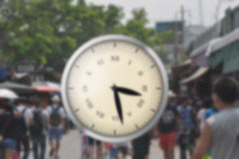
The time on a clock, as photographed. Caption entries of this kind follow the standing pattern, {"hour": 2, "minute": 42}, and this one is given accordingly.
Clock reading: {"hour": 3, "minute": 28}
